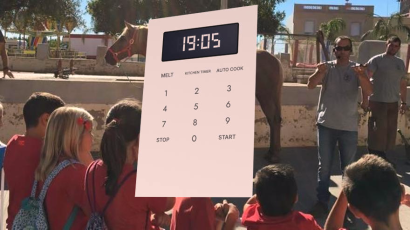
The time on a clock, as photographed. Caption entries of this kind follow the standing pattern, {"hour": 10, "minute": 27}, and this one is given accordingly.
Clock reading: {"hour": 19, "minute": 5}
